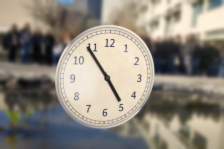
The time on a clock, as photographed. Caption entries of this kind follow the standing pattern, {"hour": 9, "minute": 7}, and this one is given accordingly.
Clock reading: {"hour": 4, "minute": 54}
